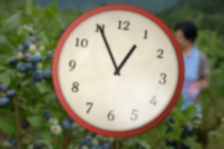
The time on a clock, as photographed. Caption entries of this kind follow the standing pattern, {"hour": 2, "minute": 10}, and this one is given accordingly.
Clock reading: {"hour": 12, "minute": 55}
